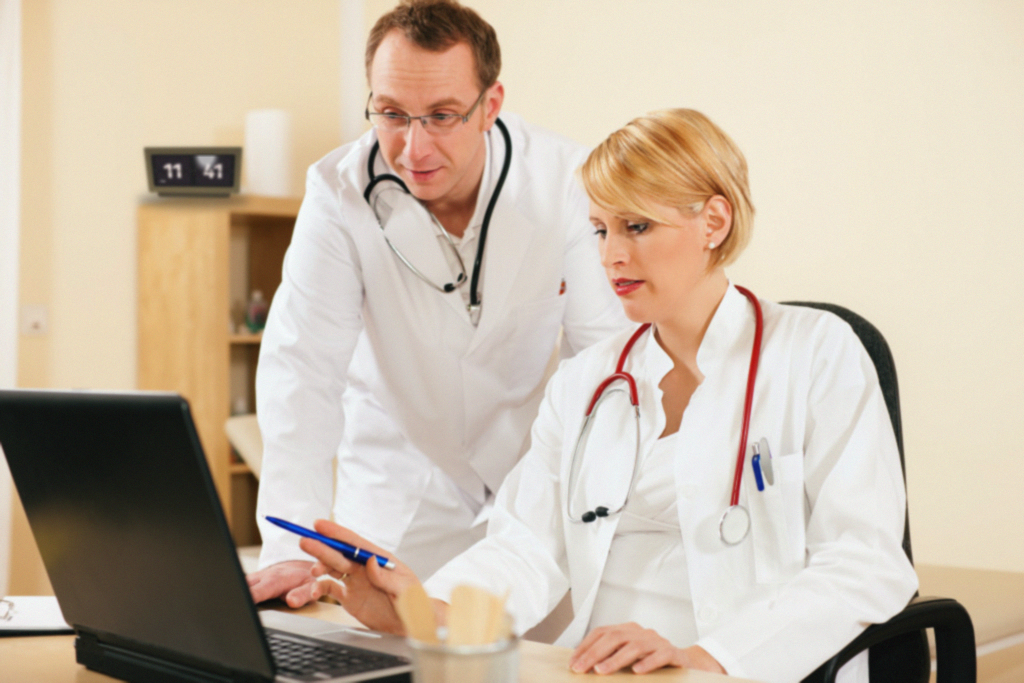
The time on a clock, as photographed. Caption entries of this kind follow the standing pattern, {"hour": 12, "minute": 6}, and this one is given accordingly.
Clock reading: {"hour": 11, "minute": 41}
